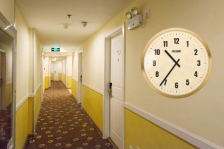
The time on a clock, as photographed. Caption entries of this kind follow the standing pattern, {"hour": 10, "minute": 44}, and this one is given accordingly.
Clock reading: {"hour": 10, "minute": 36}
